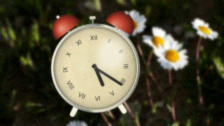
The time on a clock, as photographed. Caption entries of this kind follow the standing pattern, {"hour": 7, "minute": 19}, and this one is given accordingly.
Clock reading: {"hour": 5, "minute": 21}
